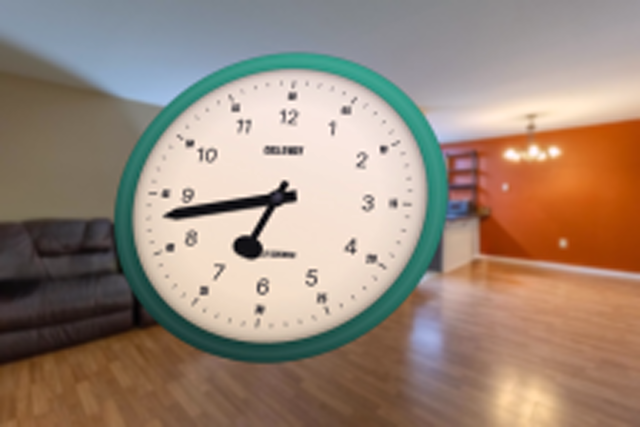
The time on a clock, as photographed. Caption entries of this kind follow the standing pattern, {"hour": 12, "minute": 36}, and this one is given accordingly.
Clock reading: {"hour": 6, "minute": 43}
